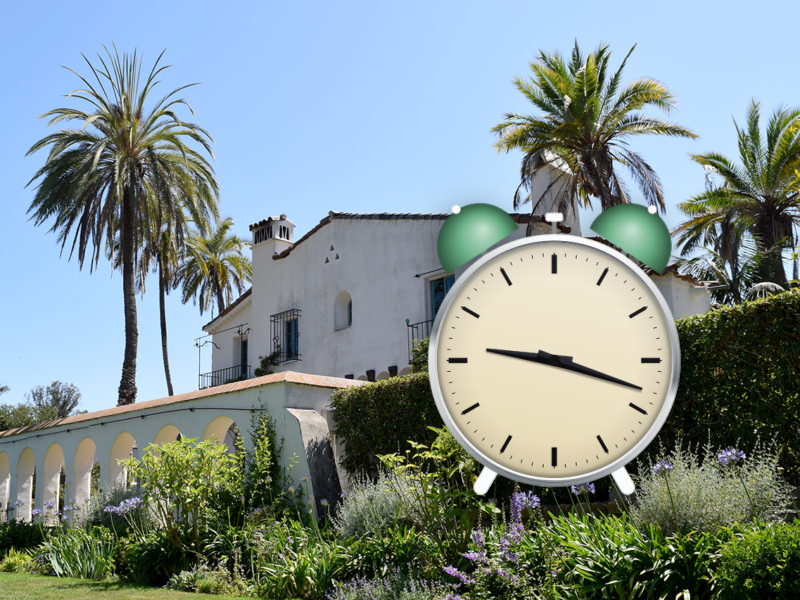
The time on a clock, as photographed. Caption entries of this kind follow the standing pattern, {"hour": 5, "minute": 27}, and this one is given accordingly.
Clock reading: {"hour": 9, "minute": 18}
